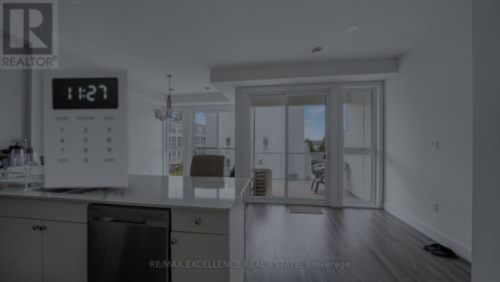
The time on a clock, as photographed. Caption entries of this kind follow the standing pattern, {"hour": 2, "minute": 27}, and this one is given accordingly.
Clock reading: {"hour": 11, "minute": 27}
